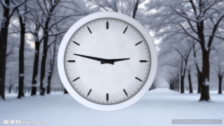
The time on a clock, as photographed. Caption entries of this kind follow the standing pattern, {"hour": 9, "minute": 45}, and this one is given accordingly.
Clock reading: {"hour": 2, "minute": 47}
